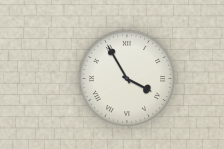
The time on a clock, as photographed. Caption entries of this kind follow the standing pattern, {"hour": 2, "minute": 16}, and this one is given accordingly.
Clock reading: {"hour": 3, "minute": 55}
